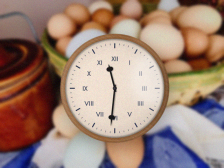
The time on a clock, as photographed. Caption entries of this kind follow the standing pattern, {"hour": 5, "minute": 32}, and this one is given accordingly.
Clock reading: {"hour": 11, "minute": 31}
